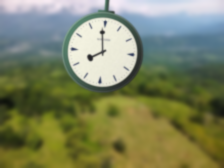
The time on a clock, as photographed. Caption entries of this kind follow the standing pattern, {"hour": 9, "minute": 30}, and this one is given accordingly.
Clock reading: {"hour": 7, "minute": 59}
